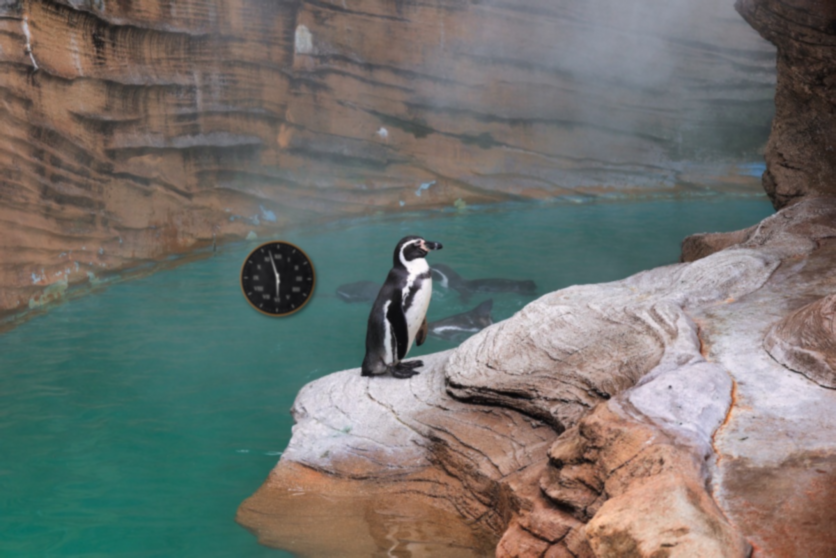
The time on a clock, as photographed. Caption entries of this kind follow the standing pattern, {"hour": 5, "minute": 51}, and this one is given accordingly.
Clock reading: {"hour": 5, "minute": 57}
